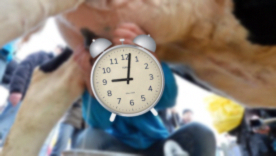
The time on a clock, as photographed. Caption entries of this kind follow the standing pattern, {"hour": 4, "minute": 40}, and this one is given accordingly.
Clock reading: {"hour": 9, "minute": 2}
